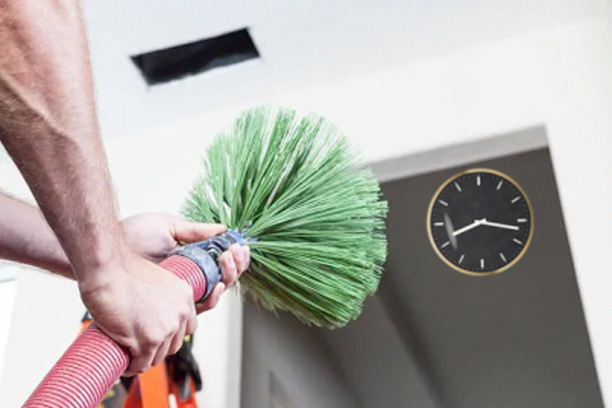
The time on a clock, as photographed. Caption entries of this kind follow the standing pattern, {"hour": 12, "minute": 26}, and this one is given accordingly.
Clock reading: {"hour": 8, "minute": 17}
